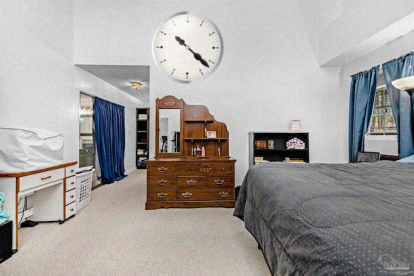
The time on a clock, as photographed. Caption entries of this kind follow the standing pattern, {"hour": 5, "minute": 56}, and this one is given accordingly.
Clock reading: {"hour": 10, "minute": 22}
